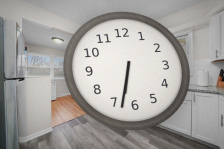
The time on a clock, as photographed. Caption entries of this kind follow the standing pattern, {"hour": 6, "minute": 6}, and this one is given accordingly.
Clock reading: {"hour": 6, "minute": 33}
